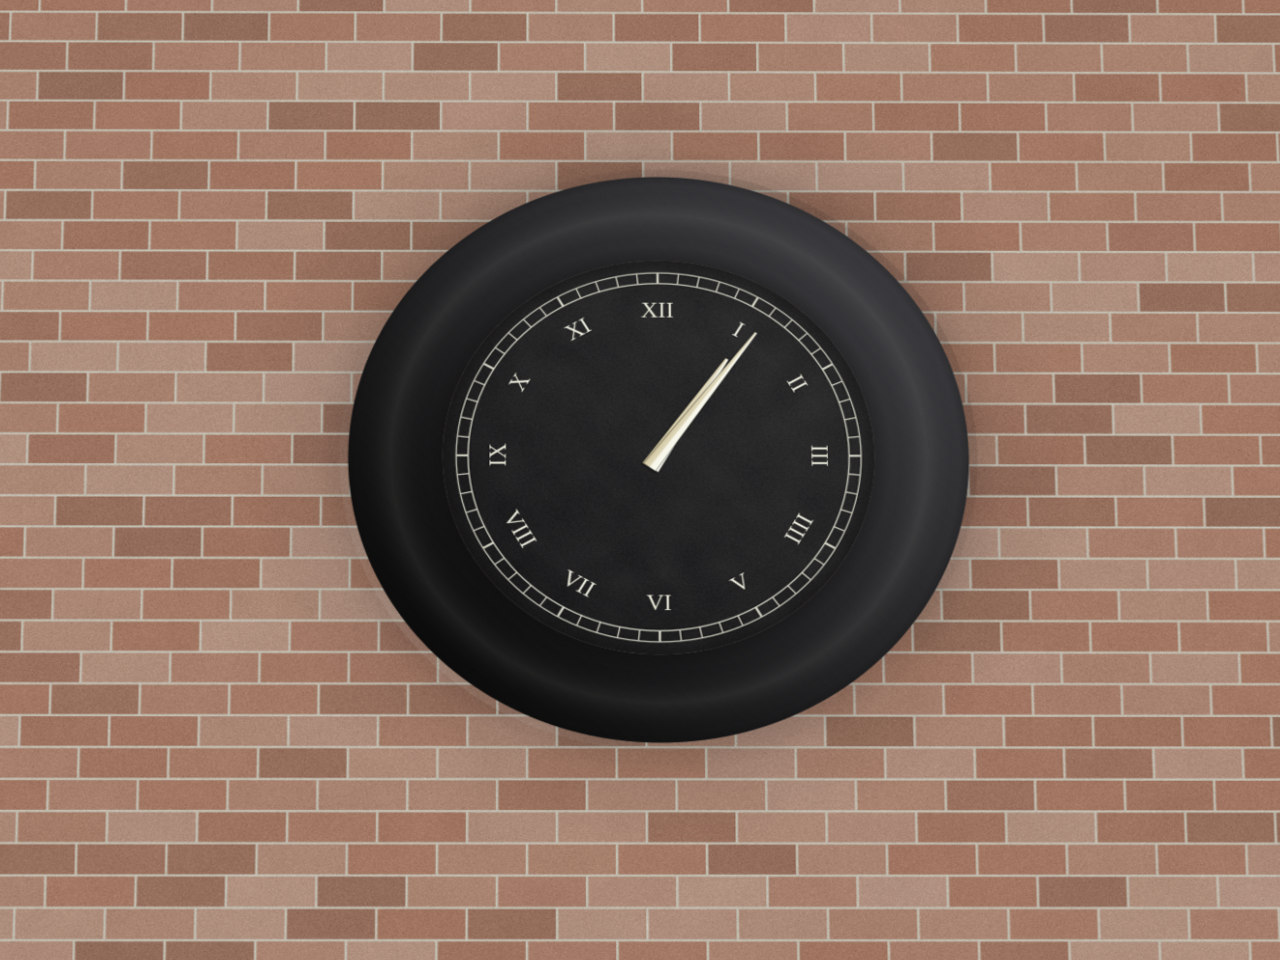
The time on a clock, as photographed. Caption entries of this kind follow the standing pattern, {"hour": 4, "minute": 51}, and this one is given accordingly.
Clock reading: {"hour": 1, "minute": 6}
